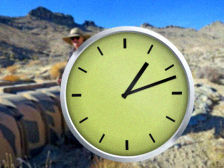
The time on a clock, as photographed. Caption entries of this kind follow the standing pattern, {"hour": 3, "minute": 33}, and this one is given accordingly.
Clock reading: {"hour": 1, "minute": 12}
